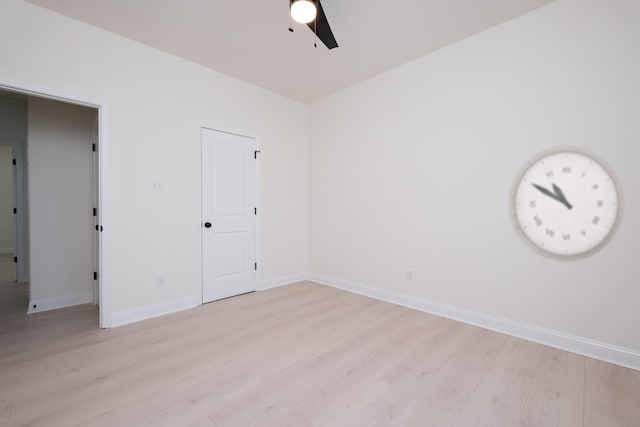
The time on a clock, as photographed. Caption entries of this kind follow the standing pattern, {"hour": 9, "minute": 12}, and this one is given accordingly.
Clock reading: {"hour": 10, "minute": 50}
